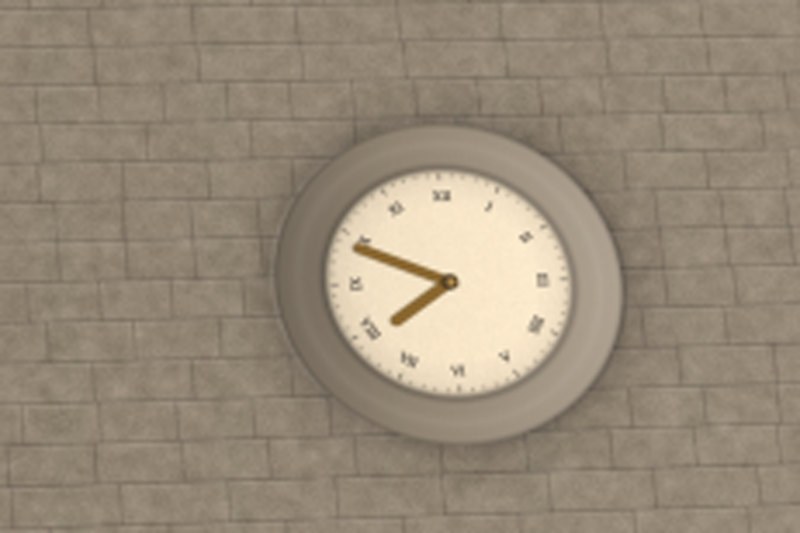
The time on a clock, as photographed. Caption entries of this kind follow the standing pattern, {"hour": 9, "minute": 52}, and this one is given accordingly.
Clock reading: {"hour": 7, "minute": 49}
